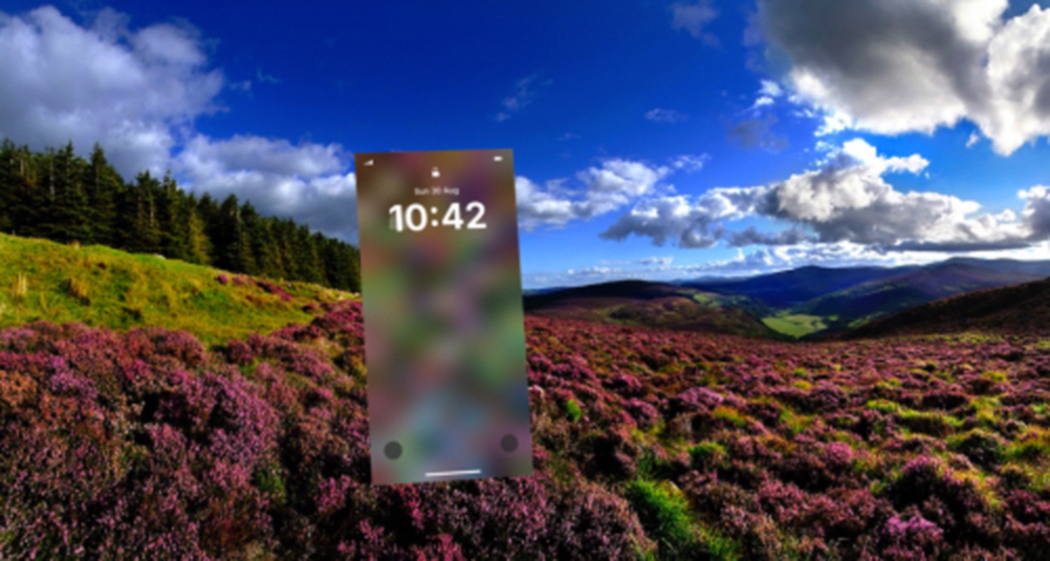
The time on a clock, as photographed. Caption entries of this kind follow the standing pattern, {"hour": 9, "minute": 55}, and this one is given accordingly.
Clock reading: {"hour": 10, "minute": 42}
